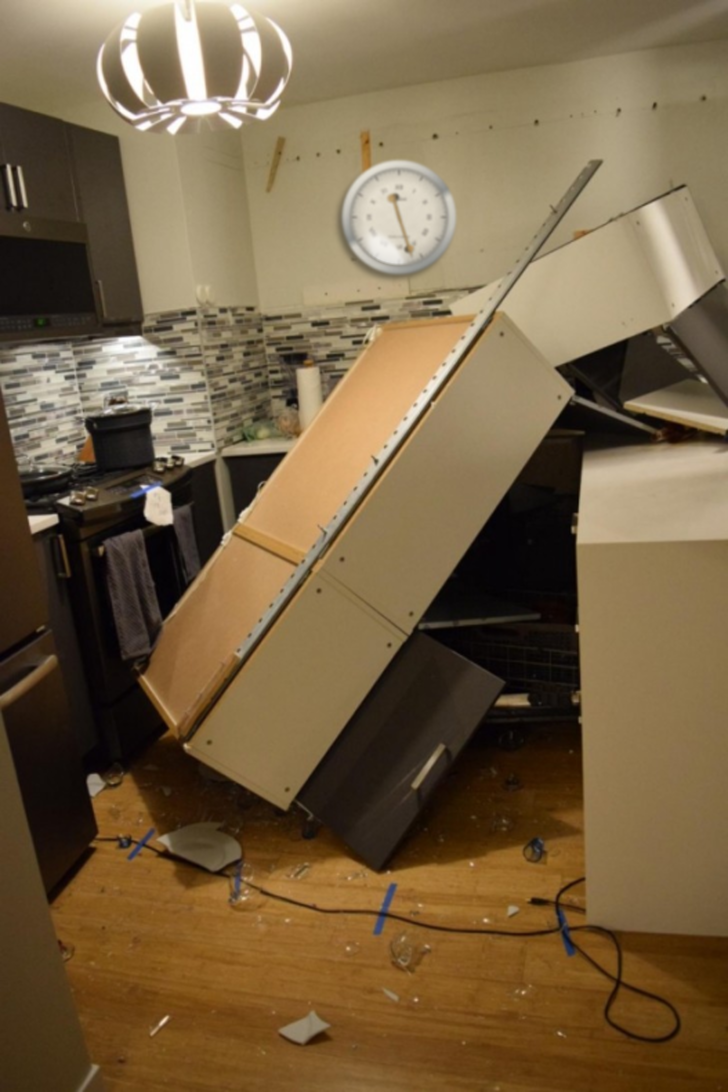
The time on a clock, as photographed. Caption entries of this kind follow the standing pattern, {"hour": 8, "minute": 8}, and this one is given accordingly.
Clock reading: {"hour": 11, "minute": 27}
